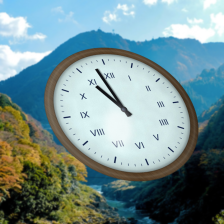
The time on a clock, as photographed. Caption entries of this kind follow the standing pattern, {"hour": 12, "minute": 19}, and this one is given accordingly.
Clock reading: {"hour": 10, "minute": 58}
